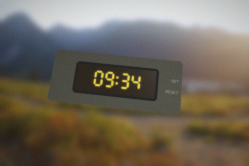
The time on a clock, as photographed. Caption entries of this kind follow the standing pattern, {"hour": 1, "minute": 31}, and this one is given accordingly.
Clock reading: {"hour": 9, "minute": 34}
